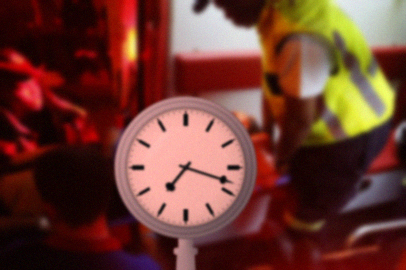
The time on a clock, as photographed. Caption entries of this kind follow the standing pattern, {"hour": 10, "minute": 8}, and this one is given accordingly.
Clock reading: {"hour": 7, "minute": 18}
